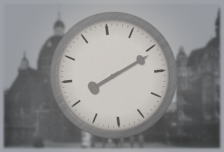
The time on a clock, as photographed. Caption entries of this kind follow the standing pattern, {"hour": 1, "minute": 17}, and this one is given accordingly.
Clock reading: {"hour": 8, "minute": 11}
